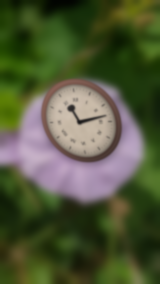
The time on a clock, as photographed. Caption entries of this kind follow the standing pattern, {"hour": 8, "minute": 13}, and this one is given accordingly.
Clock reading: {"hour": 11, "minute": 13}
